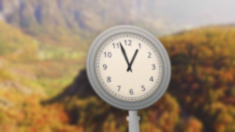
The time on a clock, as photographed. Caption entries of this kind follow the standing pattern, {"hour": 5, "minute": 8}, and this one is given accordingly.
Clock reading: {"hour": 12, "minute": 57}
